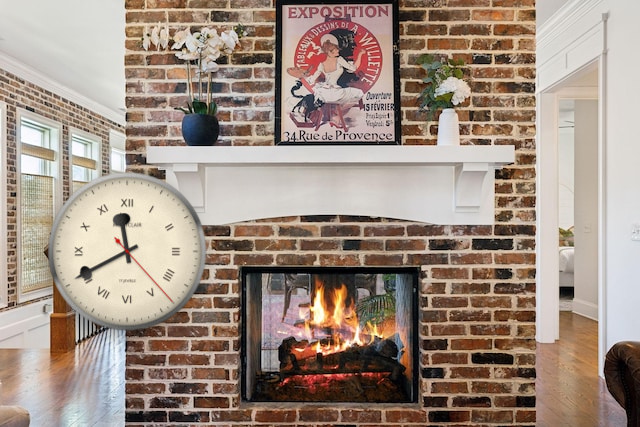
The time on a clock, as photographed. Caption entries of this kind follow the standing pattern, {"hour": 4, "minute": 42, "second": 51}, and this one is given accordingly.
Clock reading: {"hour": 11, "minute": 40, "second": 23}
